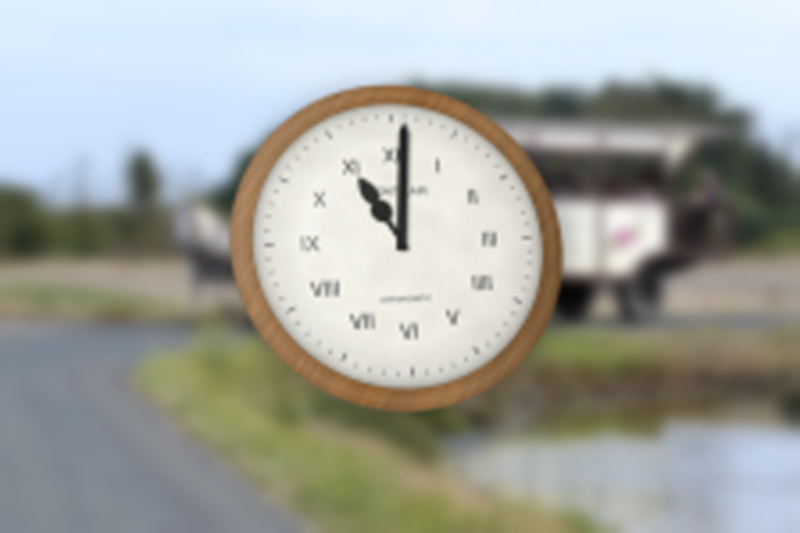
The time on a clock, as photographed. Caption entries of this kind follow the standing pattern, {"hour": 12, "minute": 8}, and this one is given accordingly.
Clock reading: {"hour": 11, "minute": 1}
